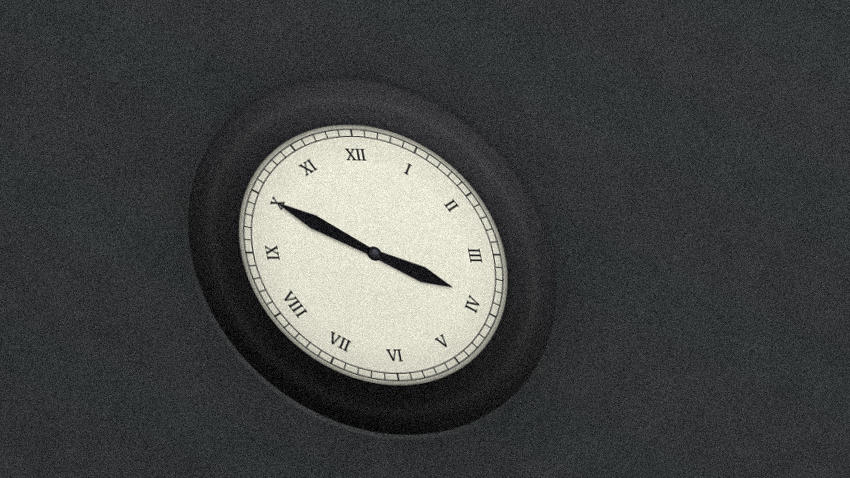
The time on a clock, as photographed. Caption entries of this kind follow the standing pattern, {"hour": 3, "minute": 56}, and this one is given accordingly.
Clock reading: {"hour": 3, "minute": 50}
